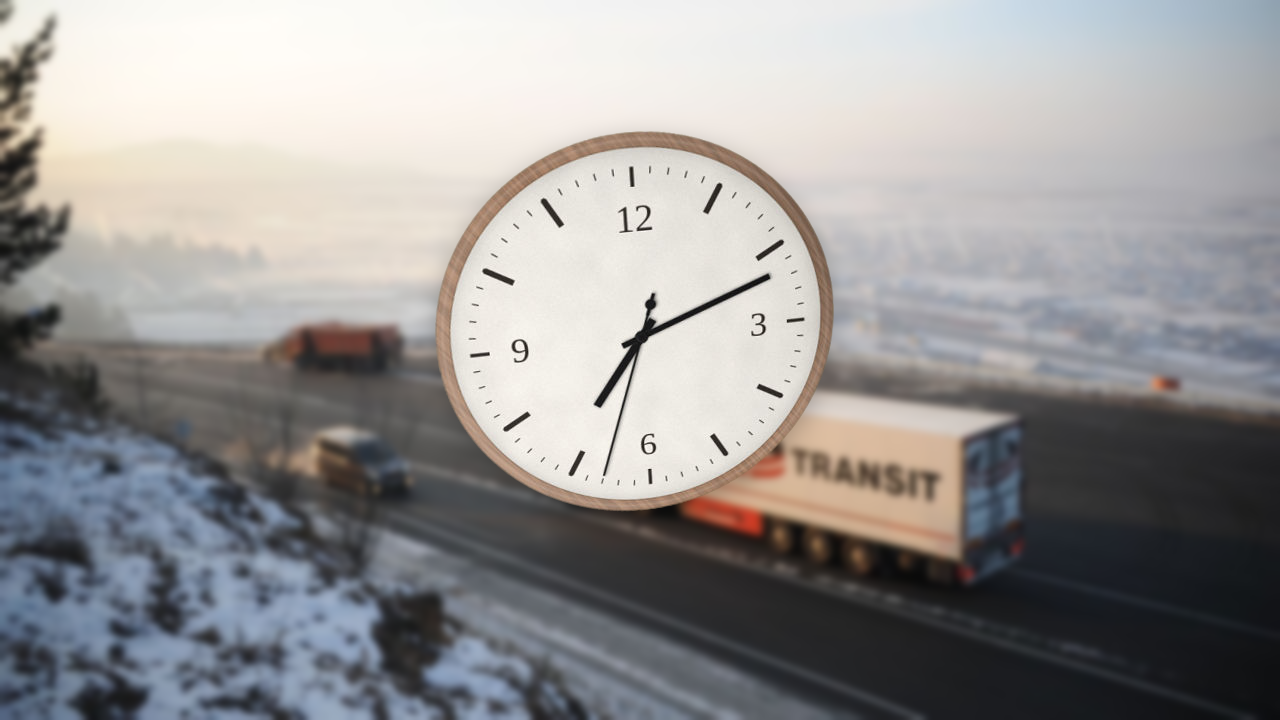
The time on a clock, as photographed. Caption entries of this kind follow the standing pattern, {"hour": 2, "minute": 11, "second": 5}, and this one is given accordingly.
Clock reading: {"hour": 7, "minute": 11, "second": 33}
